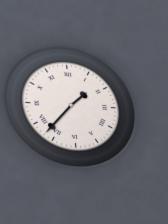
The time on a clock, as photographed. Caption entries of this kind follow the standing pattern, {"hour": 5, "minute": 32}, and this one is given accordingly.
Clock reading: {"hour": 1, "minute": 37}
